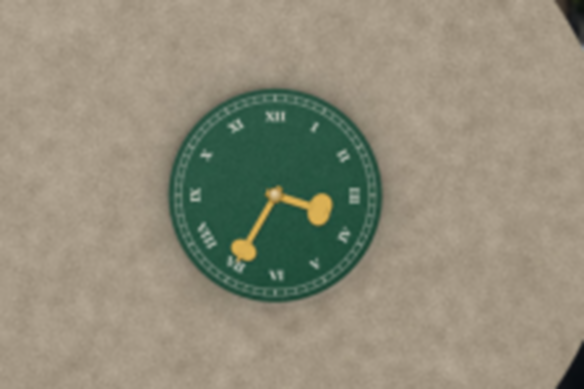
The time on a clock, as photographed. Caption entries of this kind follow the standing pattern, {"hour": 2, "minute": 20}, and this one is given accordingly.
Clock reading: {"hour": 3, "minute": 35}
